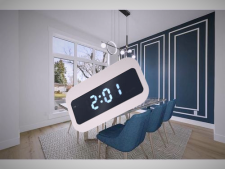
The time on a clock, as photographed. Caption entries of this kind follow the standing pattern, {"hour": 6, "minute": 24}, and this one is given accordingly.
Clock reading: {"hour": 2, "minute": 1}
